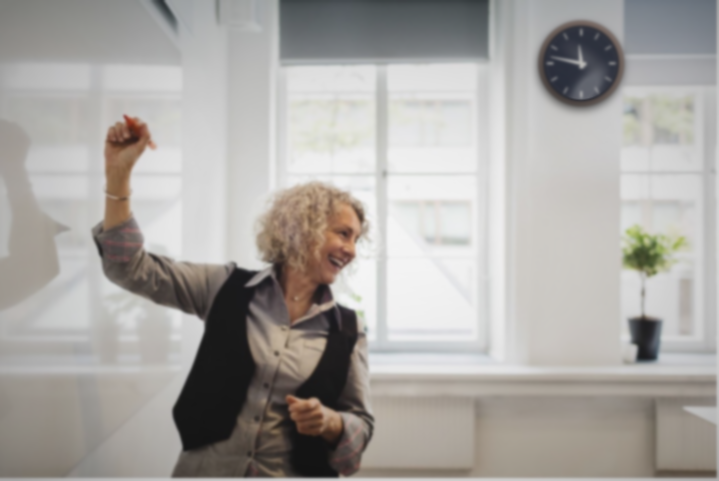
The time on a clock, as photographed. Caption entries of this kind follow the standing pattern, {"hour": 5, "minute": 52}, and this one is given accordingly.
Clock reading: {"hour": 11, "minute": 47}
